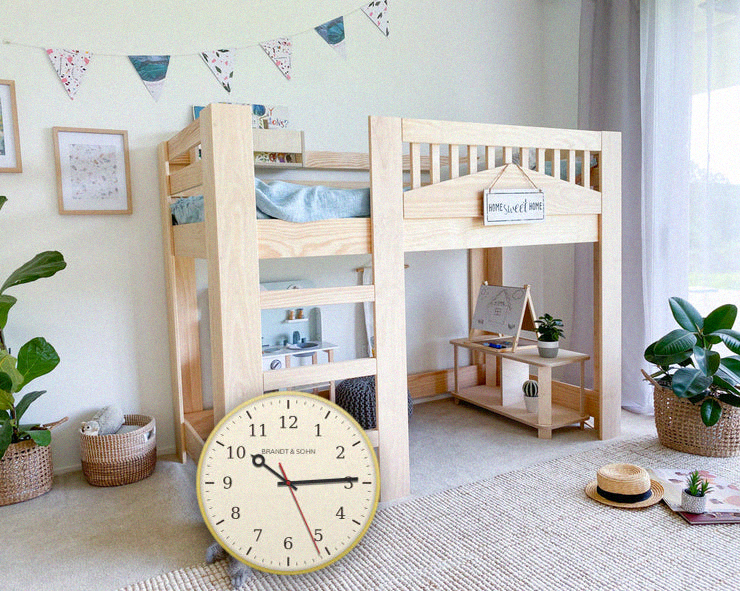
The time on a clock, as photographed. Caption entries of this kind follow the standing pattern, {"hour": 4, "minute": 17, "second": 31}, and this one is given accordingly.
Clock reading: {"hour": 10, "minute": 14, "second": 26}
